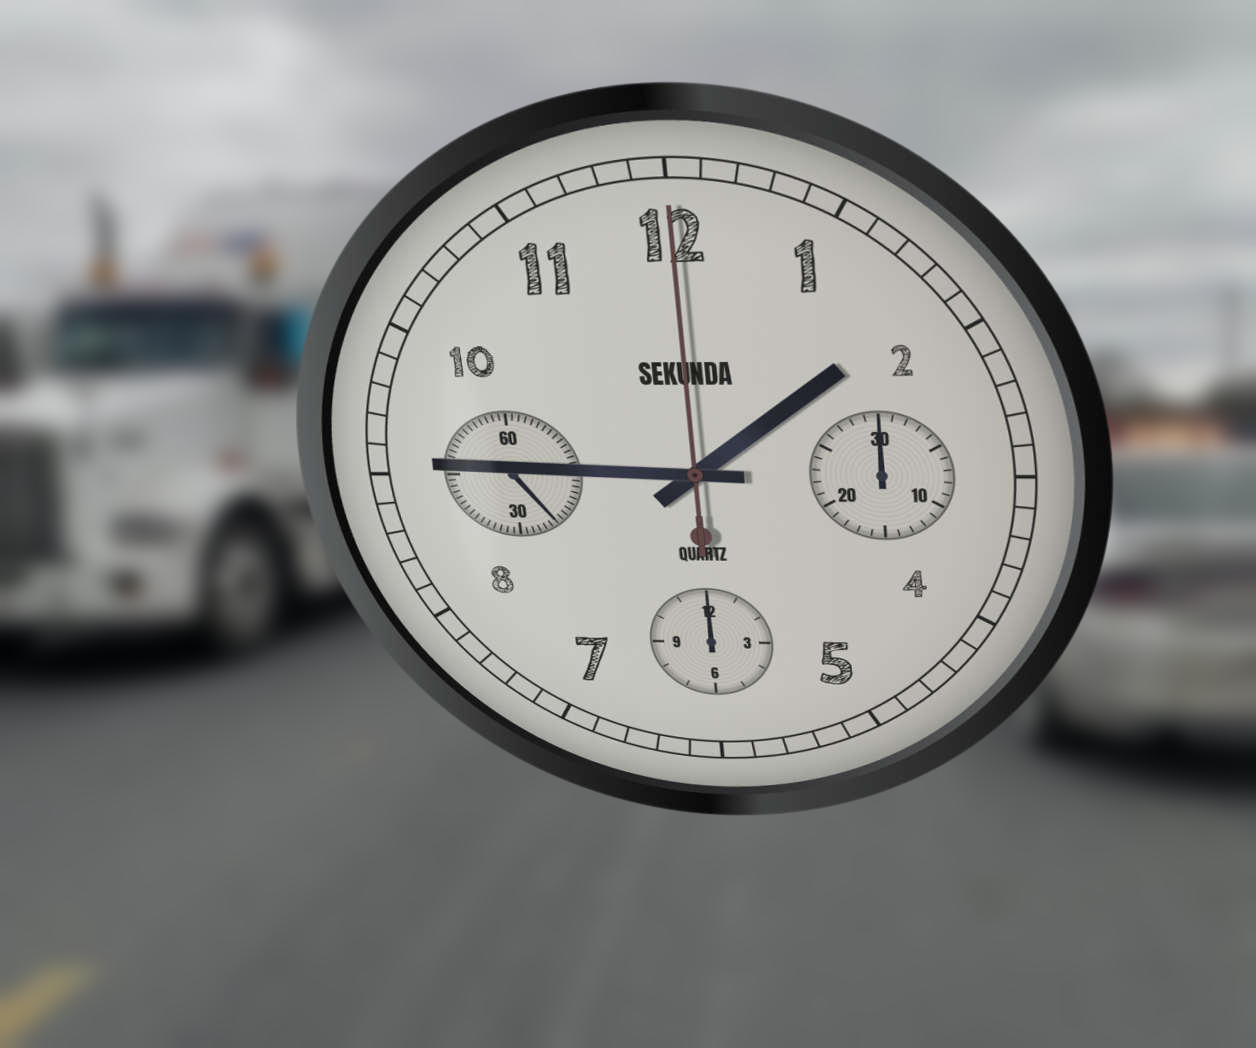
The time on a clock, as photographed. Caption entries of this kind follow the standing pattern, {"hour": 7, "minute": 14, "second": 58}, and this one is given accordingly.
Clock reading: {"hour": 1, "minute": 45, "second": 24}
